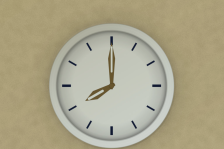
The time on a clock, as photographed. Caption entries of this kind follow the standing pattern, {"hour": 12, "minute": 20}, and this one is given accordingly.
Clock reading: {"hour": 8, "minute": 0}
